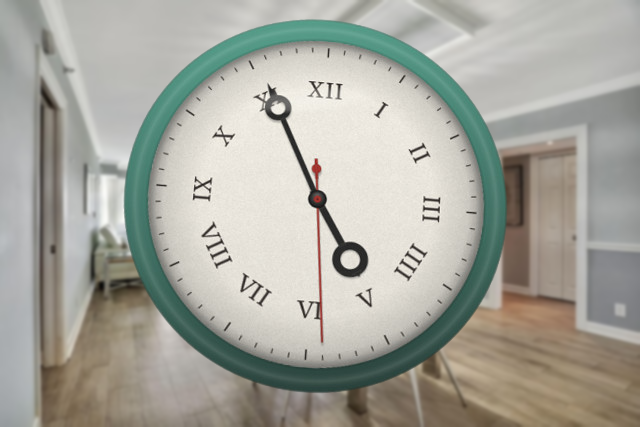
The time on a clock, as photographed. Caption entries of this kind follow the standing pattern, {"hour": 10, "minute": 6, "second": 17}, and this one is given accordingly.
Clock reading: {"hour": 4, "minute": 55, "second": 29}
